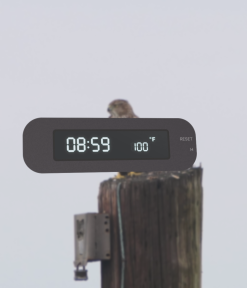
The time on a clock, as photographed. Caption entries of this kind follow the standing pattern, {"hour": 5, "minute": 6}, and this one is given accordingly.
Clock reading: {"hour": 8, "minute": 59}
